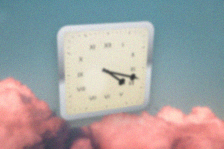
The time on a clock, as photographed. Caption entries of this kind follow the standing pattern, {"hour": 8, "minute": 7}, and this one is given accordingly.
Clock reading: {"hour": 4, "minute": 18}
